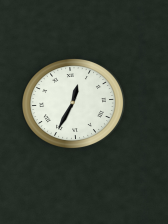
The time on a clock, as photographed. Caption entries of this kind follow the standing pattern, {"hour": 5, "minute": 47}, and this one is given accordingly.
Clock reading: {"hour": 12, "minute": 35}
